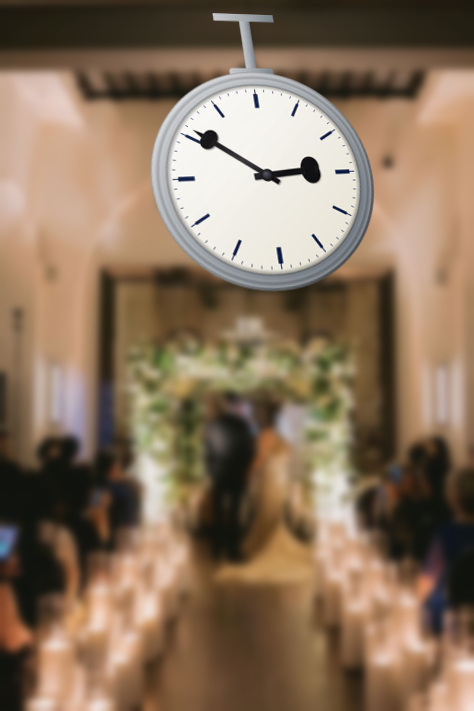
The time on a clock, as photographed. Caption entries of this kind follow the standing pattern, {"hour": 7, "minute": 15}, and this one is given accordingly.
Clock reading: {"hour": 2, "minute": 51}
